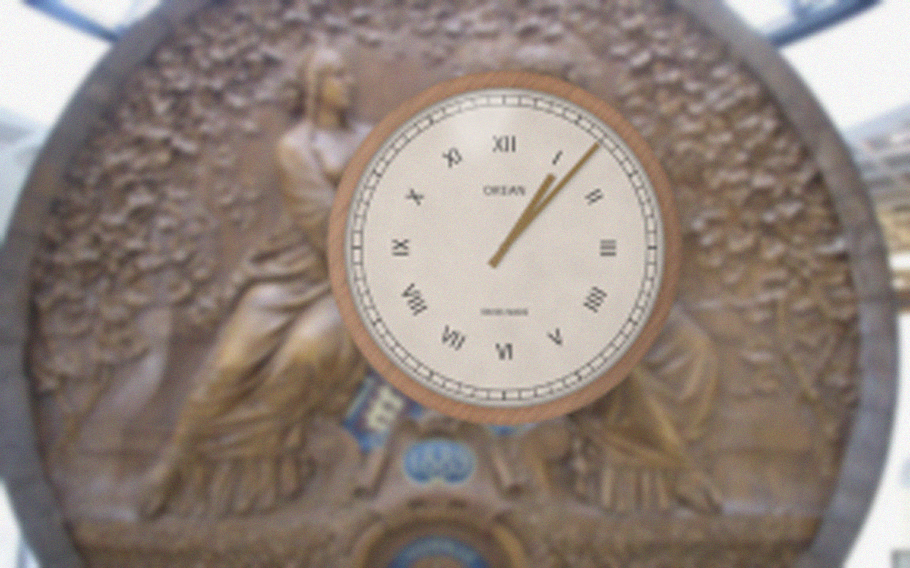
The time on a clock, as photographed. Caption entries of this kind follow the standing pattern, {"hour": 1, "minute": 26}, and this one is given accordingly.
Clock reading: {"hour": 1, "minute": 7}
